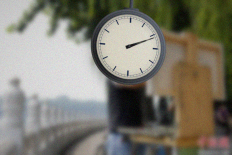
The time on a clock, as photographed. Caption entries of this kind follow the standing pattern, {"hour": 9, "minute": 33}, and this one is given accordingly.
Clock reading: {"hour": 2, "minute": 11}
